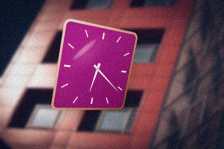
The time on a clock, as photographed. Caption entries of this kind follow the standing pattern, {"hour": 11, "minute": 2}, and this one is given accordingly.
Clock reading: {"hour": 6, "minute": 21}
